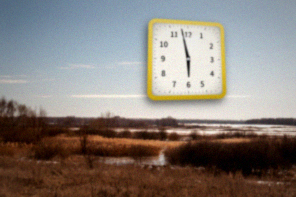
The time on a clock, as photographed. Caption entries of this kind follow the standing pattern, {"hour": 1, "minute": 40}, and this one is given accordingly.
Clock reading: {"hour": 5, "minute": 58}
